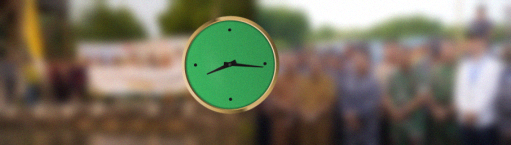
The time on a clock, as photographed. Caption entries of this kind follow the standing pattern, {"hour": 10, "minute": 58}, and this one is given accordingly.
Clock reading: {"hour": 8, "minute": 16}
